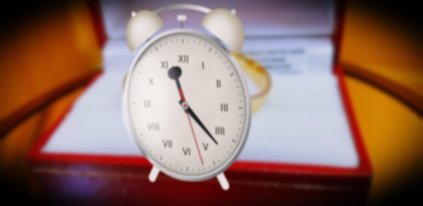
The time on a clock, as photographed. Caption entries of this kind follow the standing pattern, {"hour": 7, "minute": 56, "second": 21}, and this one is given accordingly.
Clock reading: {"hour": 11, "minute": 22, "second": 27}
